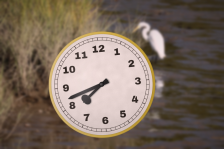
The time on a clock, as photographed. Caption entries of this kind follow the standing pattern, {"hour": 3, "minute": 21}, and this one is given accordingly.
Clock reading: {"hour": 7, "minute": 42}
